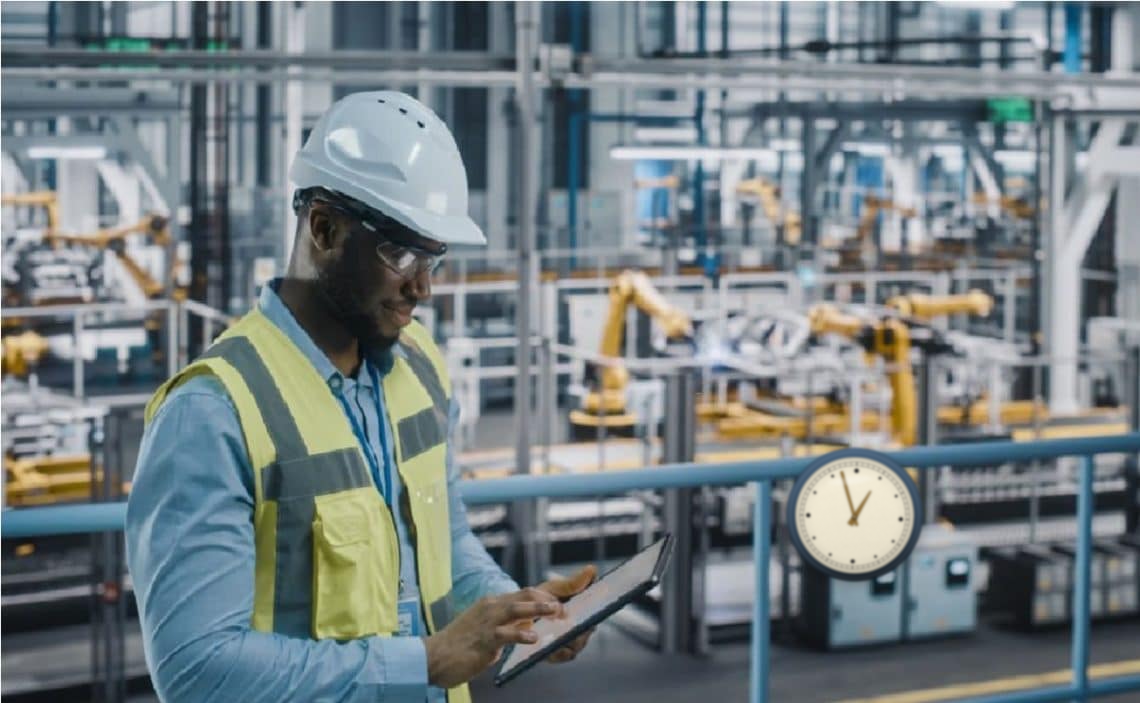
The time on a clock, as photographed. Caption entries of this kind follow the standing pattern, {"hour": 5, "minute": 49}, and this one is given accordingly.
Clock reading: {"hour": 12, "minute": 57}
